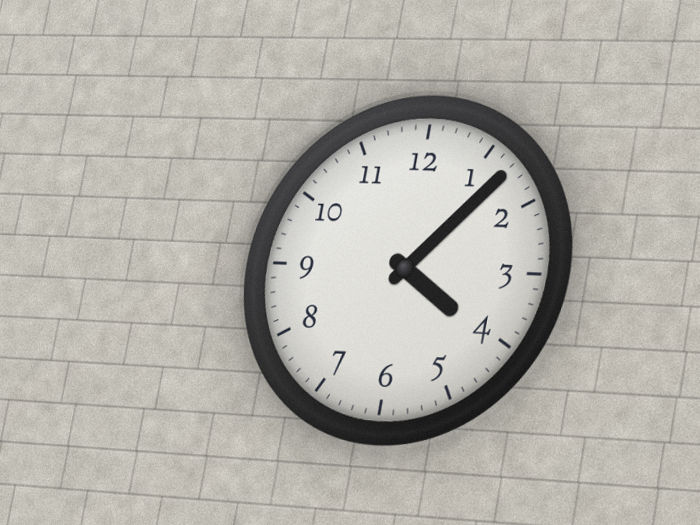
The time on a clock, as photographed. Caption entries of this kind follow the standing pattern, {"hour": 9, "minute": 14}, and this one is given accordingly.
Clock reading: {"hour": 4, "minute": 7}
